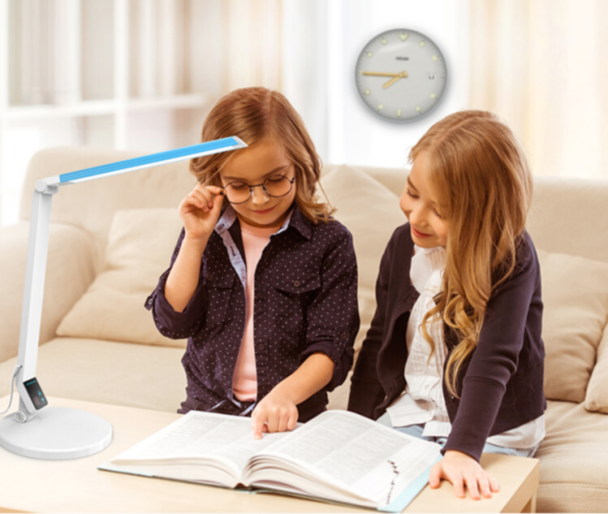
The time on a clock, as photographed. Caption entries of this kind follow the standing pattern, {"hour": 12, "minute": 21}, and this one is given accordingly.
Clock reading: {"hour": 7, "minute": 45}
